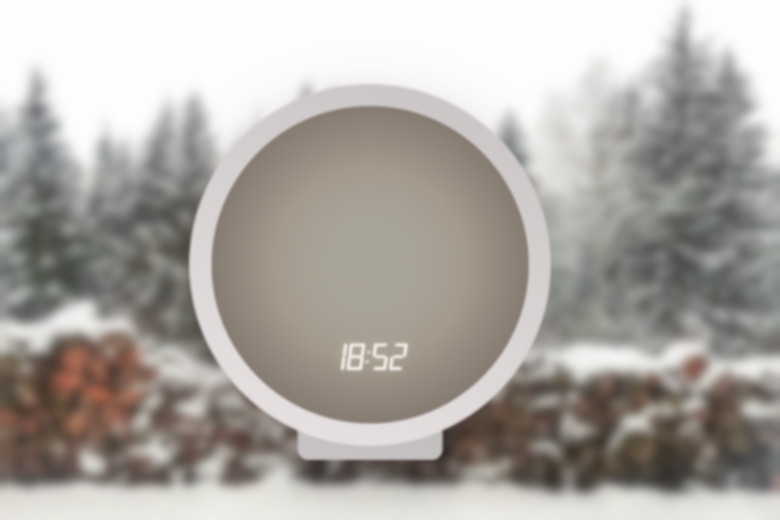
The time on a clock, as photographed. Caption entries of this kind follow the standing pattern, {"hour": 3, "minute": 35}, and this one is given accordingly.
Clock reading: {"hour": 18, "minute": 52}
